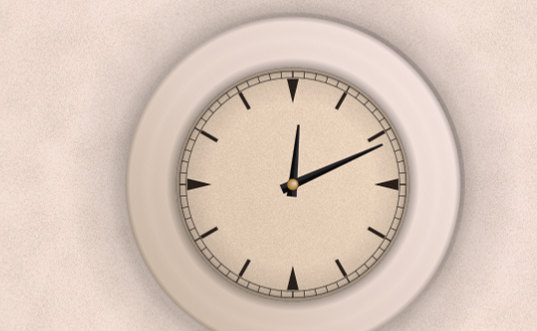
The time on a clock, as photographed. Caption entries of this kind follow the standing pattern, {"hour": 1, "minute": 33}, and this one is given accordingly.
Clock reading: {"hour": 12, "minute": 11}
